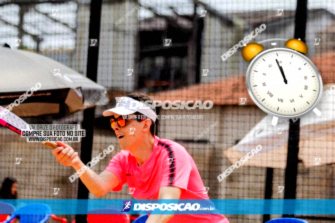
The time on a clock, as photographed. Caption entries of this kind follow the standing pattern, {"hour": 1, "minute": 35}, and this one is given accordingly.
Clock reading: {"hour": 11, "minute": 59}
